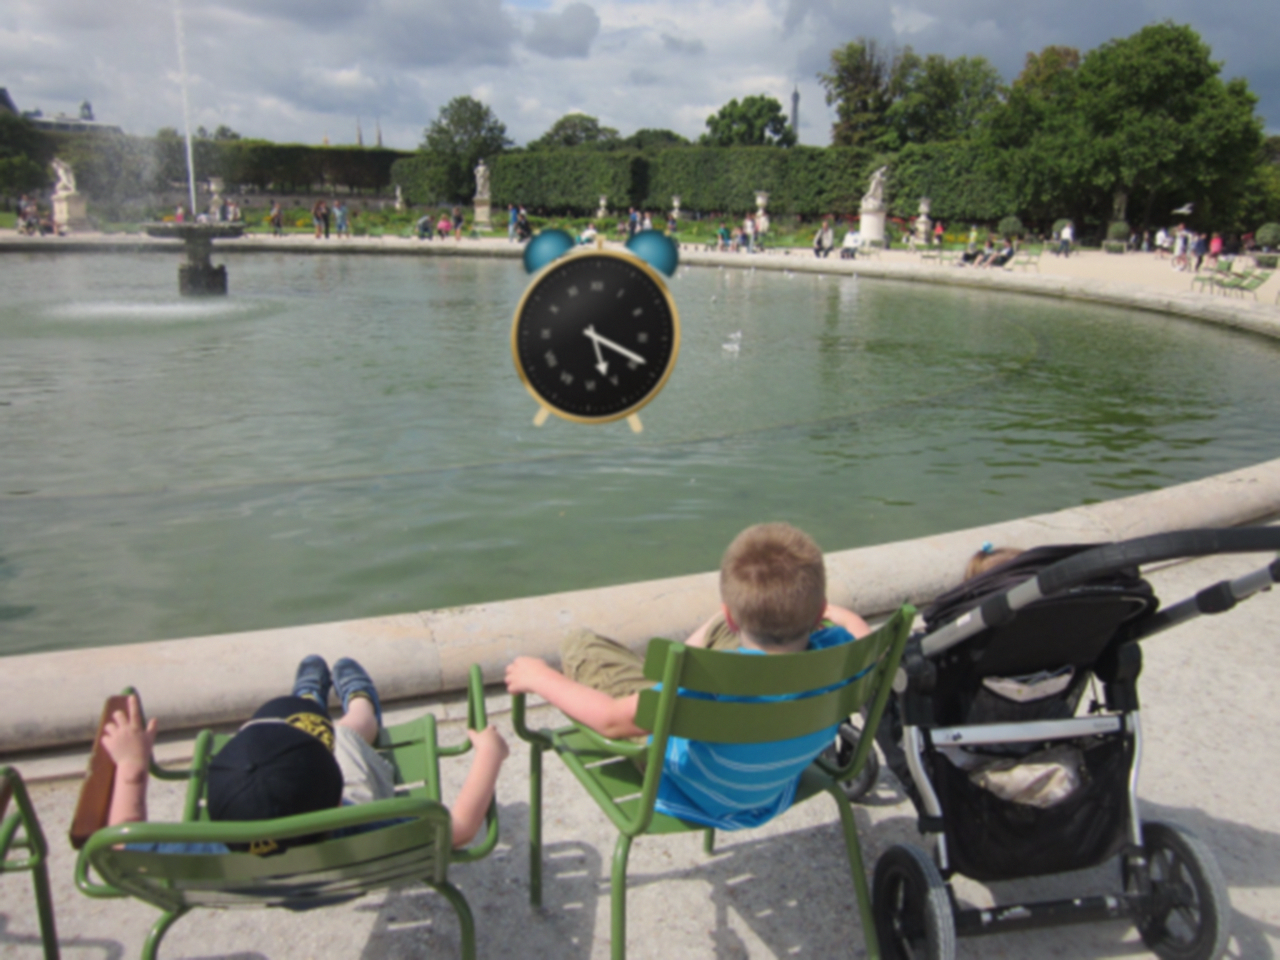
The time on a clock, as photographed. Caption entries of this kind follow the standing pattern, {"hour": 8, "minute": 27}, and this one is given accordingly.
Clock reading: {"hour": 5, "minute": 19}
